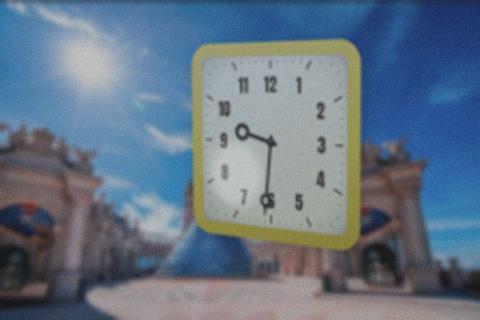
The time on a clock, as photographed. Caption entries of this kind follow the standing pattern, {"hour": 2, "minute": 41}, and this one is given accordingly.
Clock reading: {"hour": 9, "minute": 31}
